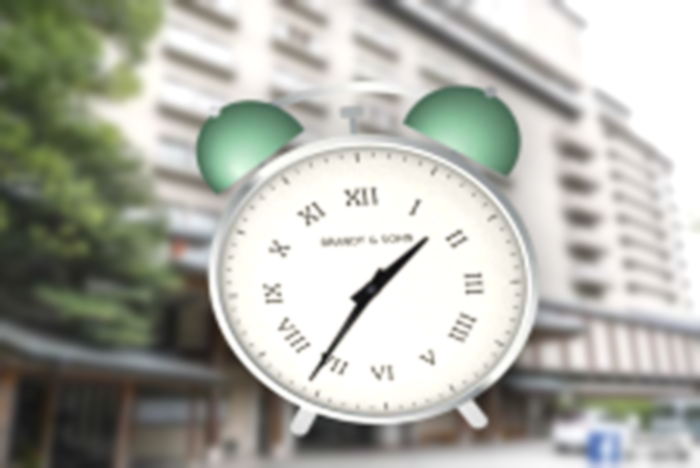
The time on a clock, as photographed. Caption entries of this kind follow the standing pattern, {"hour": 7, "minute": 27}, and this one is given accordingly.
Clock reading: {"hour": 1, "minute": 36}
